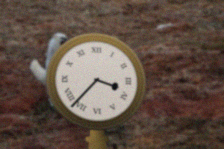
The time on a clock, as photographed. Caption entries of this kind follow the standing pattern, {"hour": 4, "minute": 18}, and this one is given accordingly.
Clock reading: {"hour": 3, "minute": 37}
